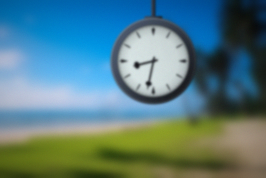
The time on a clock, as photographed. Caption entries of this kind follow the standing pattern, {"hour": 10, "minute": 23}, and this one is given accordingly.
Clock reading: {"hour": 8, "minute": 32}
